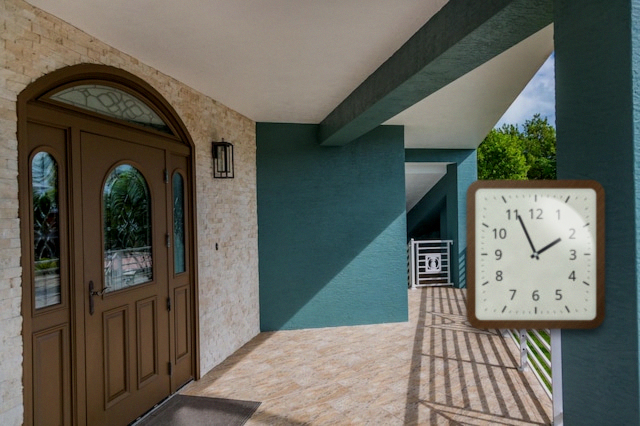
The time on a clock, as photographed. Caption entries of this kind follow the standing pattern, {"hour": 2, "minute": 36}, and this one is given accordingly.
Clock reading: {"hour": 1, "minute": 56}
